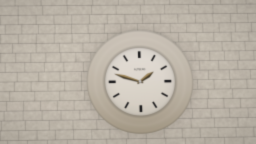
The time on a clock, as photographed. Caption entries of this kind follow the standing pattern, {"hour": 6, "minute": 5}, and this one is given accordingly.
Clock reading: {"hour": 1, "minute": 48}
